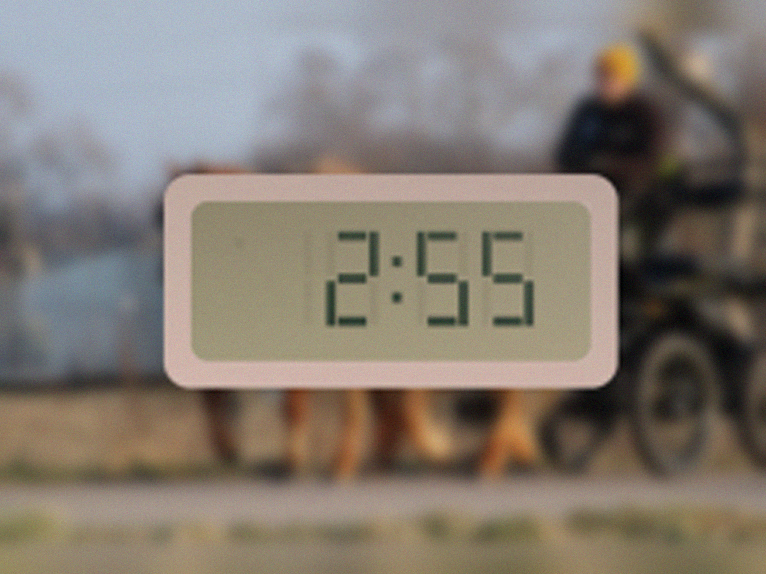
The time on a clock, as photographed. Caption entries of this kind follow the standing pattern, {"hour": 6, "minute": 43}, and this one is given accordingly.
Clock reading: {"hour": 2, "minute": 55}
